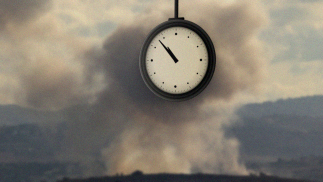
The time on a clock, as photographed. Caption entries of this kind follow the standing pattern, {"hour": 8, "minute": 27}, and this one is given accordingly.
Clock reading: {"hour": 10, "minute": 53}
